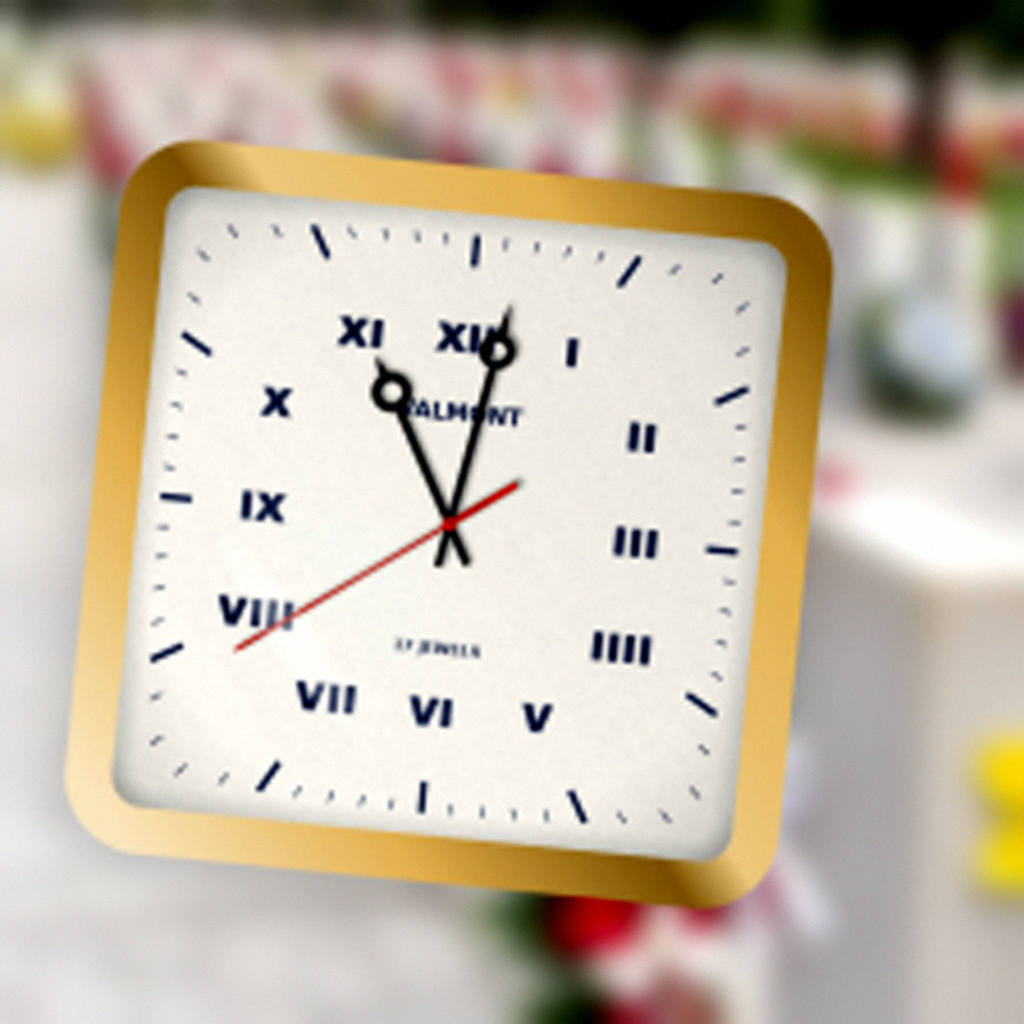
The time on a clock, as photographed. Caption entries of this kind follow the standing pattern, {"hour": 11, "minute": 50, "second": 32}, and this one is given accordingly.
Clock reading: {"hour": 11, "minute": 1, "second": 39}
